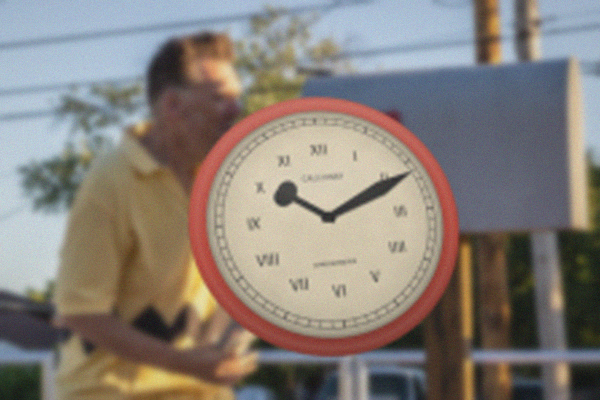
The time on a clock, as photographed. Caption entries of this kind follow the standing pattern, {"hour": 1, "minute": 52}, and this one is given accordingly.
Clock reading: {"hour": 10, "minute": 11}
